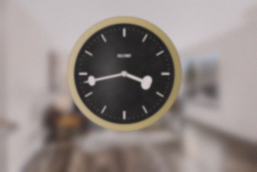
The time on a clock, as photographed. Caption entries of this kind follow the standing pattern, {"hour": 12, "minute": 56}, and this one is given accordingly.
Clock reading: {"hour": 3, "minute": 43}
